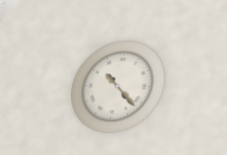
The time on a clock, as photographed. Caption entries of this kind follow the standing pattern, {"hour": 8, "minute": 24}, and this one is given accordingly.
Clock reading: {"hour": 10, "minute": 22}
